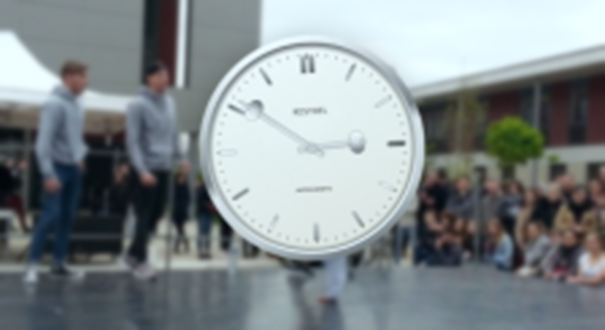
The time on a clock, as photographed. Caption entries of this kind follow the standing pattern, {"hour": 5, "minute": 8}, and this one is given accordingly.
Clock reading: {"hour": 2, "minute": 51}
